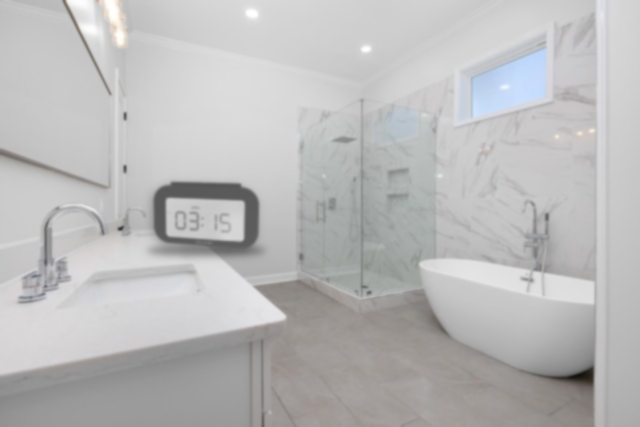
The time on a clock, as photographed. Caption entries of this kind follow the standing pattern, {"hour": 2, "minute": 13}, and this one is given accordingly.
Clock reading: {"hour": 3, "minute": 15}
